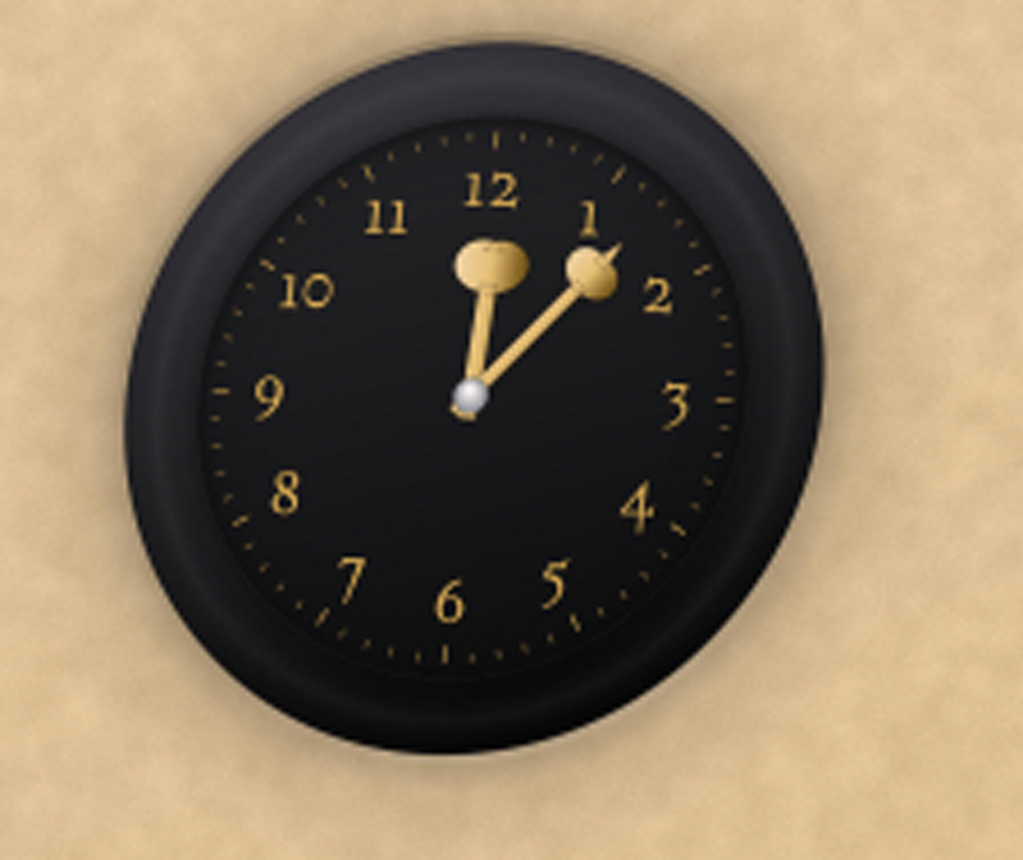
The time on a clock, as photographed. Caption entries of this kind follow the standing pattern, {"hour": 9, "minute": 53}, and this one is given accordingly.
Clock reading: {"hour": 12, "minute": 7}
